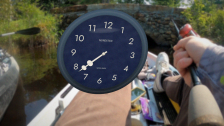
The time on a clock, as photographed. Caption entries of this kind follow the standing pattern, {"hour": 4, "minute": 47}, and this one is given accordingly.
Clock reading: {"hour": 7, "minute": 38}
